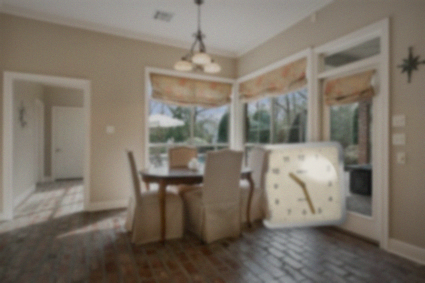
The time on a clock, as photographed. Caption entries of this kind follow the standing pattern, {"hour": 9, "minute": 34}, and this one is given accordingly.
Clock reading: {"hour": 10, "minute": 27}
